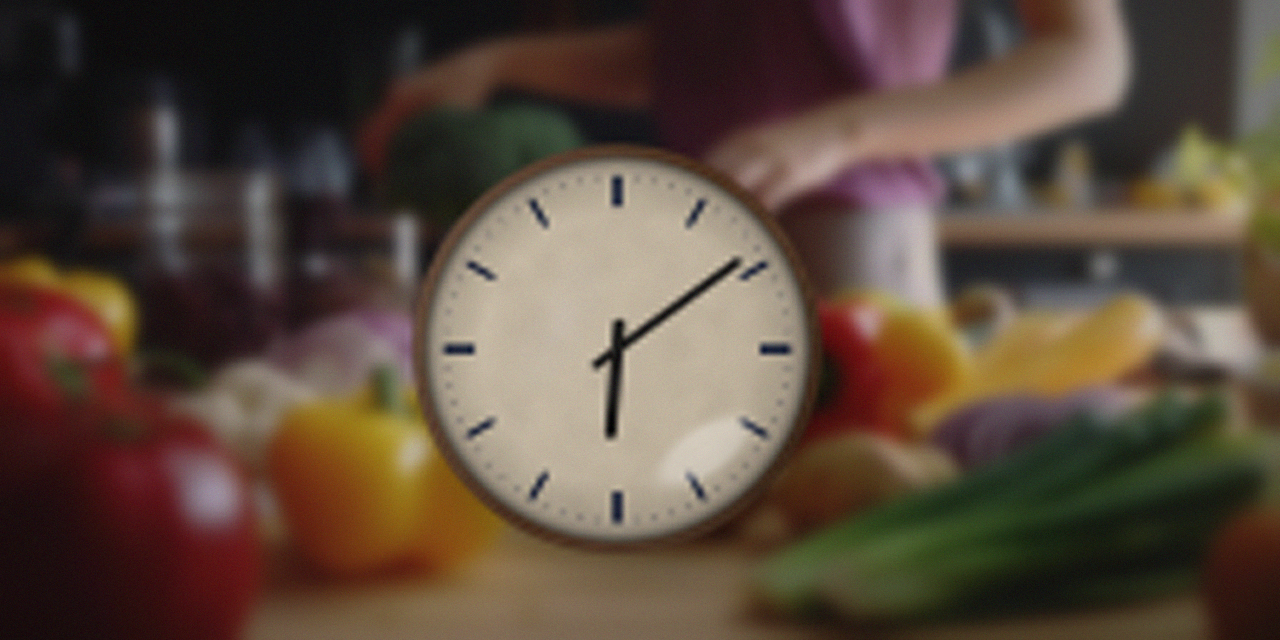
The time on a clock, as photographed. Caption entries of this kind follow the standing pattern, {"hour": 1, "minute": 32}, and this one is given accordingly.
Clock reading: {"hour": 6, "minute": 9}
